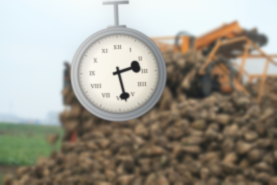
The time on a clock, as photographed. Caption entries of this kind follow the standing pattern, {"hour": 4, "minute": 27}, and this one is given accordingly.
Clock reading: {"hour": 2, "minute": 28}
